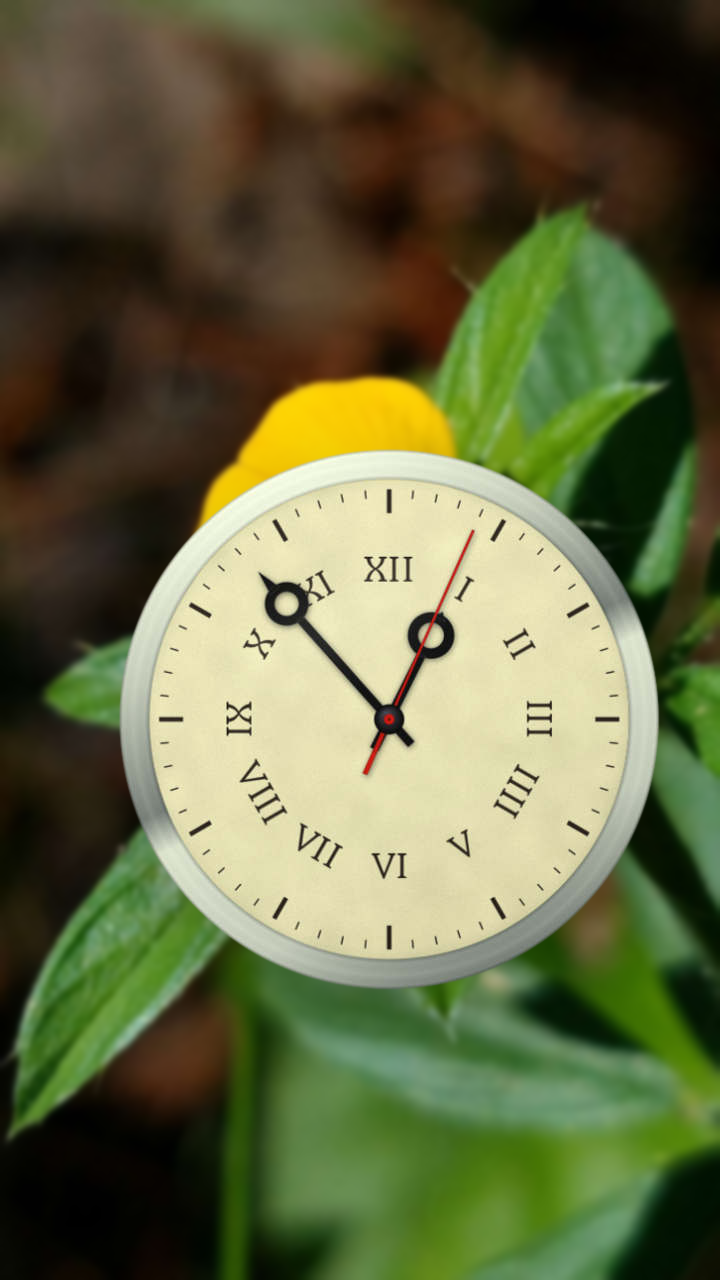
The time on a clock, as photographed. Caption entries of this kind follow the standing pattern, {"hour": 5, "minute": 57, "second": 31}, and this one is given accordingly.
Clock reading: {"hour": 12, "minute": 53, "second": 4}
